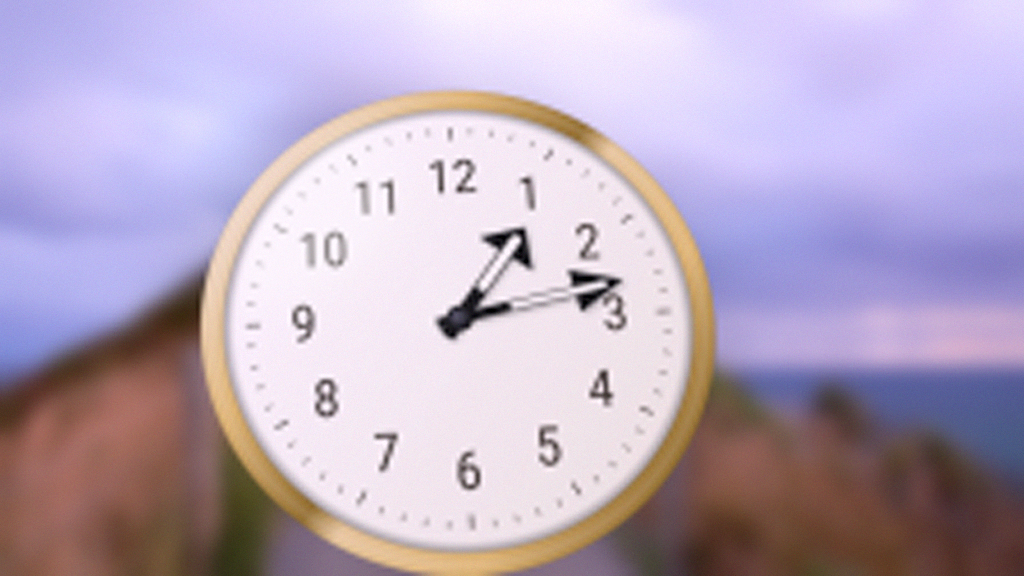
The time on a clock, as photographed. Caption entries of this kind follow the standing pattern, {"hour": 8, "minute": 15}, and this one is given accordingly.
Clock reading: {"hour": 1, "minute": 13}
